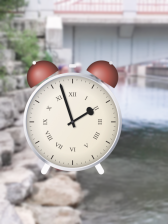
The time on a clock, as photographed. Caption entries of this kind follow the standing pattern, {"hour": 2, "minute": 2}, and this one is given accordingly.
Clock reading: {"hour": 1, "minute": 57}
